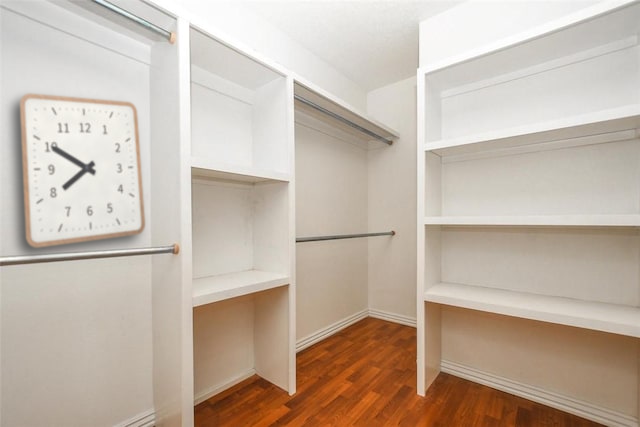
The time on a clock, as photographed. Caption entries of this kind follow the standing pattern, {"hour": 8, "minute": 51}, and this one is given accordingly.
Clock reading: {"hour": 7, "minute": 50}
